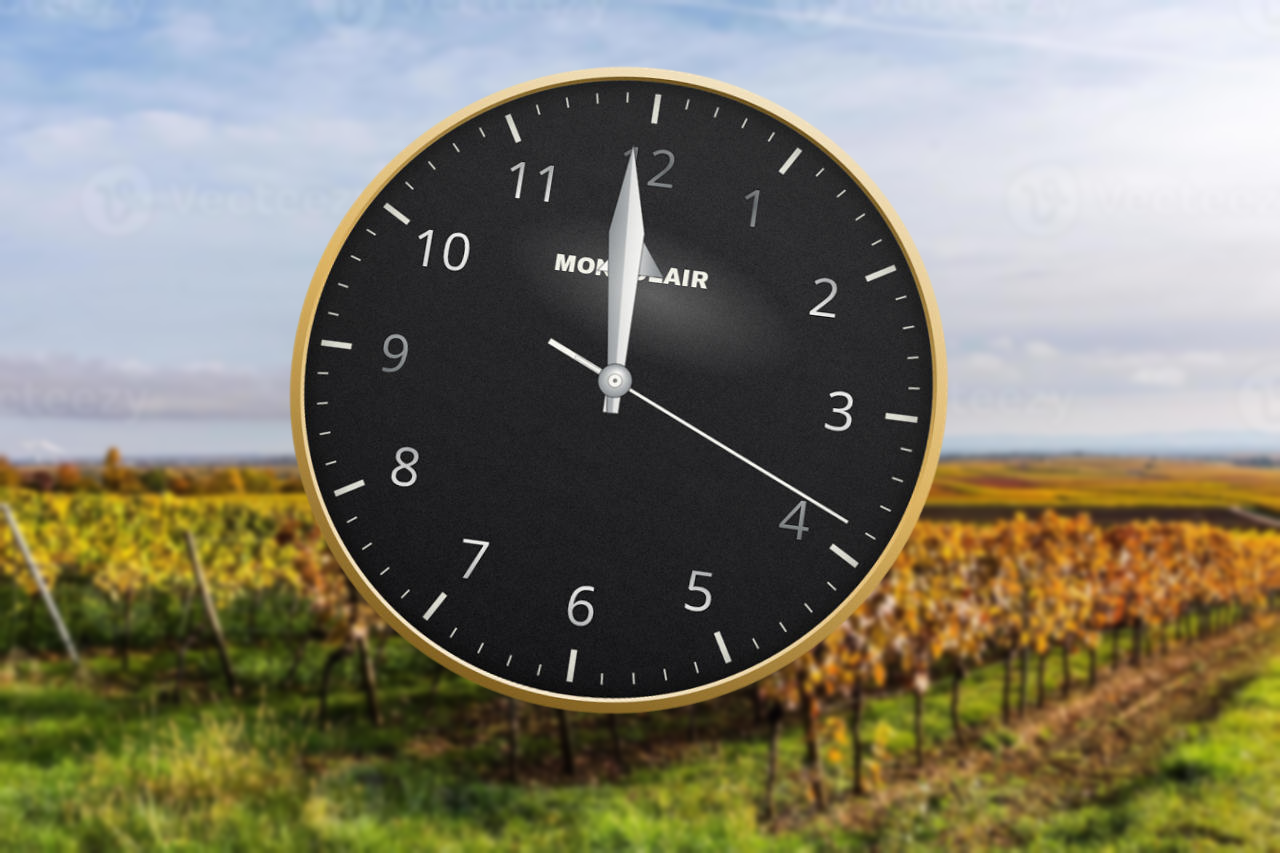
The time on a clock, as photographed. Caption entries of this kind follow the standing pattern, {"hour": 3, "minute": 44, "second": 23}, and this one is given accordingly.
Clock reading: {"hour": 11, "minute": 59, "second": 19}
